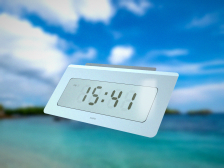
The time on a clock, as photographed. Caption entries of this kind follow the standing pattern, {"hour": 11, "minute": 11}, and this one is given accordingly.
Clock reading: {"hour": 15, "minute": 41}
